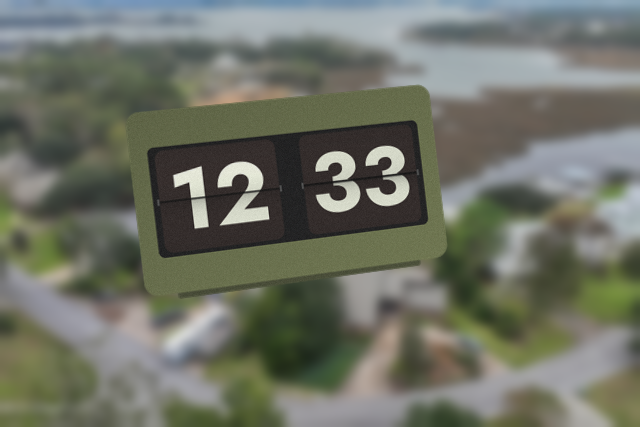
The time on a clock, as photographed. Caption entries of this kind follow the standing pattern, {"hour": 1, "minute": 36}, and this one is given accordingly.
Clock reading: {"hour": 12, "minute": 33}
